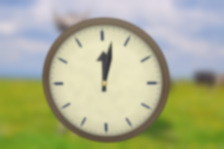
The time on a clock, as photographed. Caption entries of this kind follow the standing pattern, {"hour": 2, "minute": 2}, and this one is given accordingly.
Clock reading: {"hour": 12, "minute": 2}
